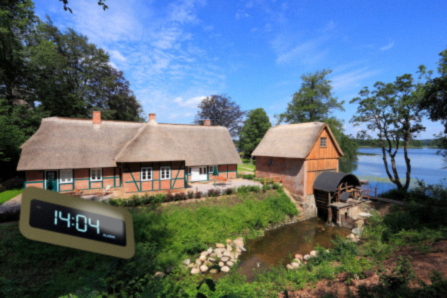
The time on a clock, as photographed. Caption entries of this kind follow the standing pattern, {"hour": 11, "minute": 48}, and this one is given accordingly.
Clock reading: {"hour": 14, "minute": 4}
